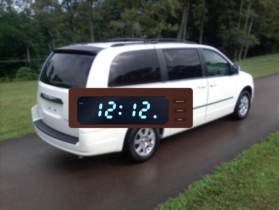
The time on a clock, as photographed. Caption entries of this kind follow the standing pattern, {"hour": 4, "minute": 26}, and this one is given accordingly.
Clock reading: {"hour": 12, "minute": 12}
